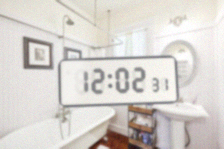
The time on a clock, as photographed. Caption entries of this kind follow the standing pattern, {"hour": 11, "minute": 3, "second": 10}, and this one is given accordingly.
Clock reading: {"hour": 12, "minute": 2, "second": 31}
